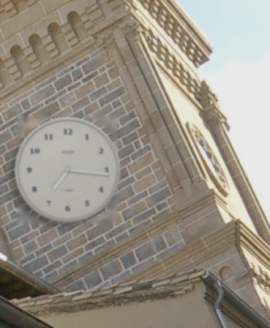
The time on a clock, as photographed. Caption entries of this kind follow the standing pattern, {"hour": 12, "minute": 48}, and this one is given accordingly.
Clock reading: {"hour": 7, "minute": 16}
